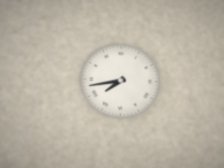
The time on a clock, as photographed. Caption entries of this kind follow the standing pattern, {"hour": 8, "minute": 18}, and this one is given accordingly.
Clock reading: {"hour": 7, "minute": 43}
